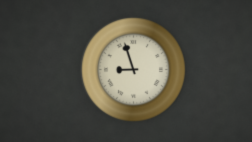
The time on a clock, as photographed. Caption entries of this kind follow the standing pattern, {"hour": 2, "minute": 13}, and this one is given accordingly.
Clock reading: {"hour": 8, "minute": 57}
